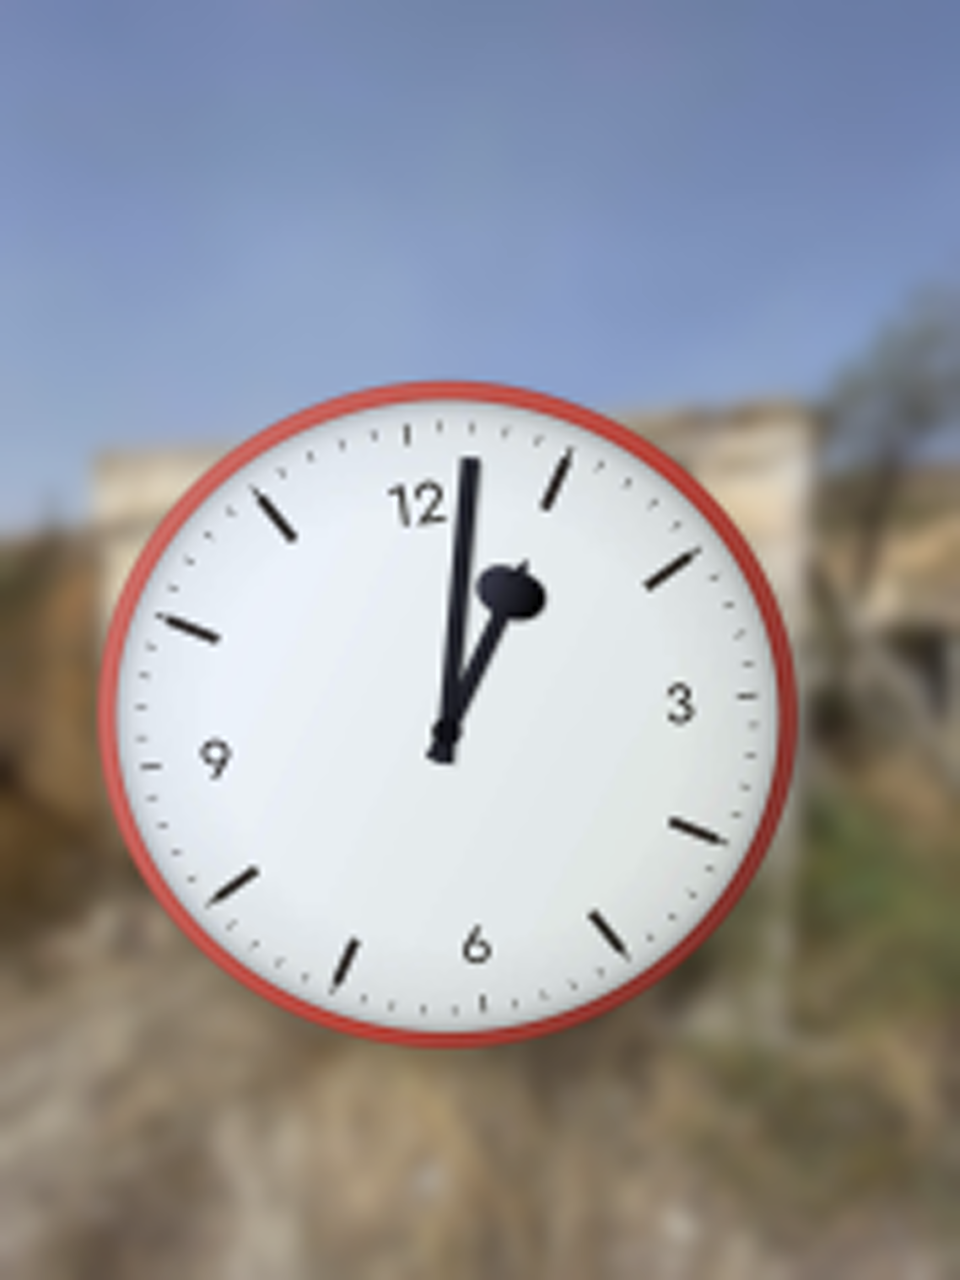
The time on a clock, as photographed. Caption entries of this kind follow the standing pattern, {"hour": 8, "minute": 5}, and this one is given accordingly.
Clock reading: {"hour": 1, "minute": 2}
